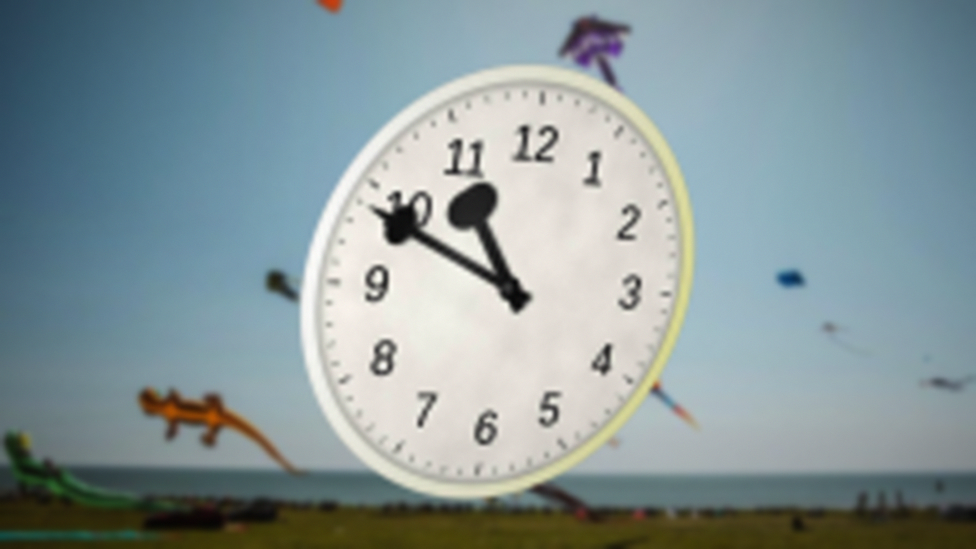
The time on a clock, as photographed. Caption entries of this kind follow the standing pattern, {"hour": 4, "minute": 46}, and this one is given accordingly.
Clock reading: {"hour": 10, "minute": 49}
